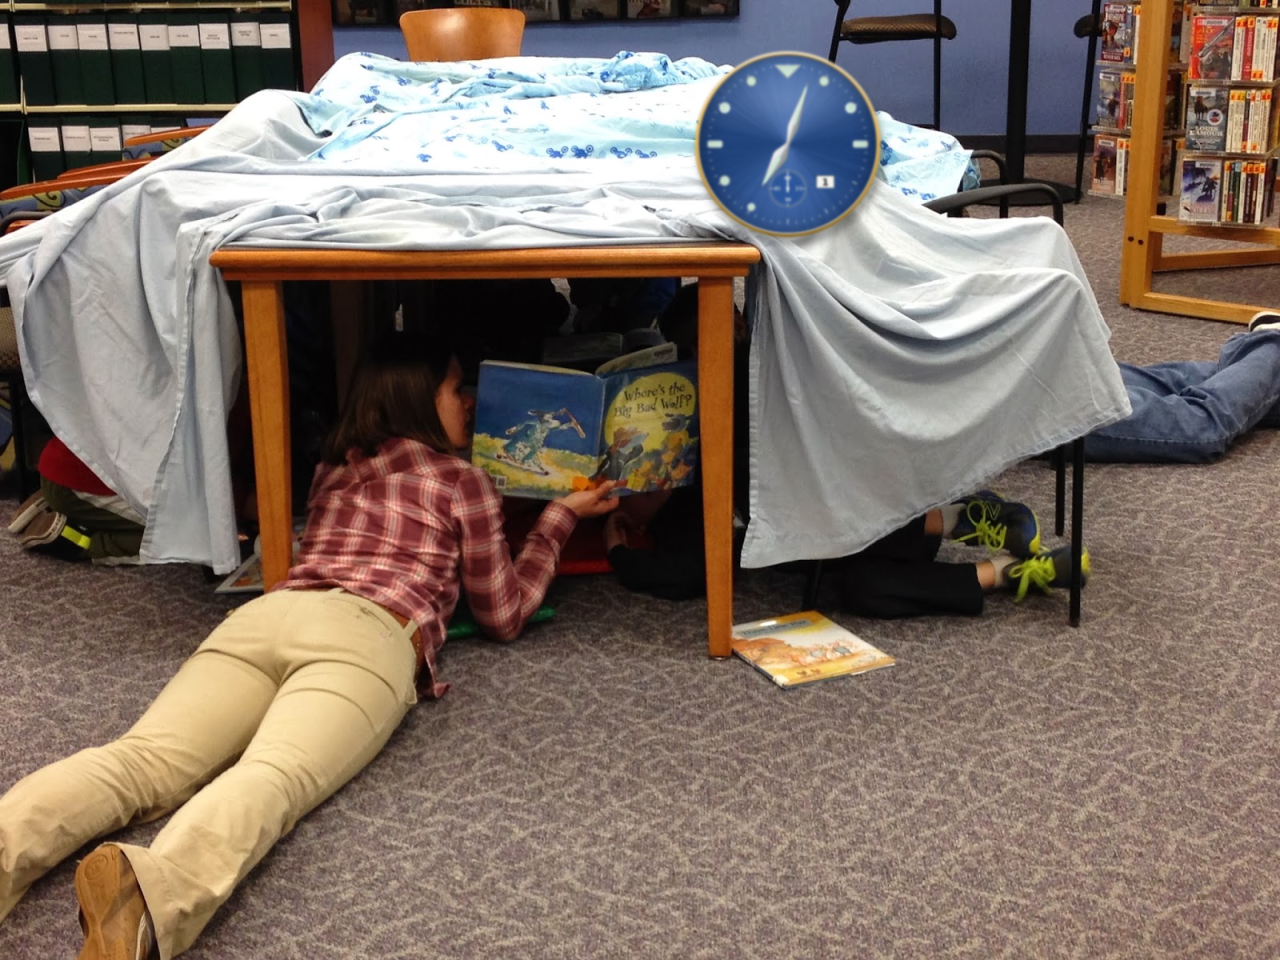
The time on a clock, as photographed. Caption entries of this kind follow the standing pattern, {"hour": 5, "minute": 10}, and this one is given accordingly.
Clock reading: {"hour": 7, "minute": 3}
